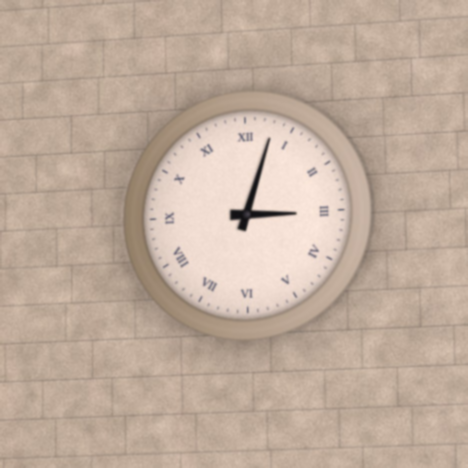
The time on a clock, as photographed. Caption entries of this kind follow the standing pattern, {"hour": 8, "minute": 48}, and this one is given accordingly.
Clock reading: {"hour": 3, "minute": 3}
